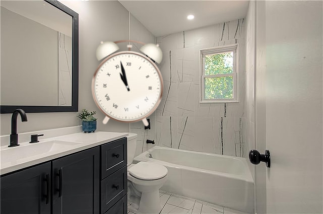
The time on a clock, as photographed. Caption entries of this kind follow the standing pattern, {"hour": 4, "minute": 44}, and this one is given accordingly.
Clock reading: {"hour": 10, "minute": 57}
